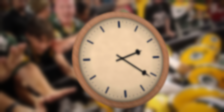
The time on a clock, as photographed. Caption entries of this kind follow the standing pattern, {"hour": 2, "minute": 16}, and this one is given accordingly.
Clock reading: {"hour": 2, "minute": 21}
